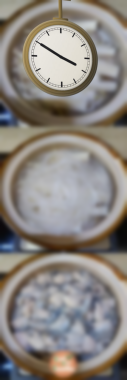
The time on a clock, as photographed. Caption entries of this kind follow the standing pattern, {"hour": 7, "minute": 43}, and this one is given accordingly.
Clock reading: {"hour": 3, "minute": 50}
